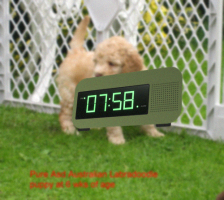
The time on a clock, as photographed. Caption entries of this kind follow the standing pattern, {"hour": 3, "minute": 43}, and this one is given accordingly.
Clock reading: {"hour": 7, "minute": 58}
